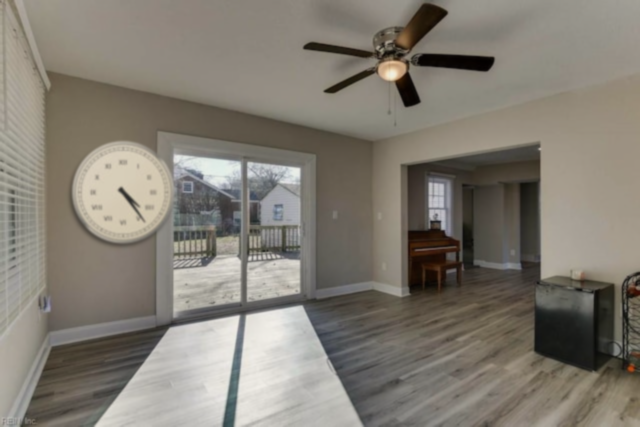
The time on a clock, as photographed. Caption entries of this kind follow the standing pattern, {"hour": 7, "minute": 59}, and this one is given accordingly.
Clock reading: {"hour": 4, "minute": 24}
